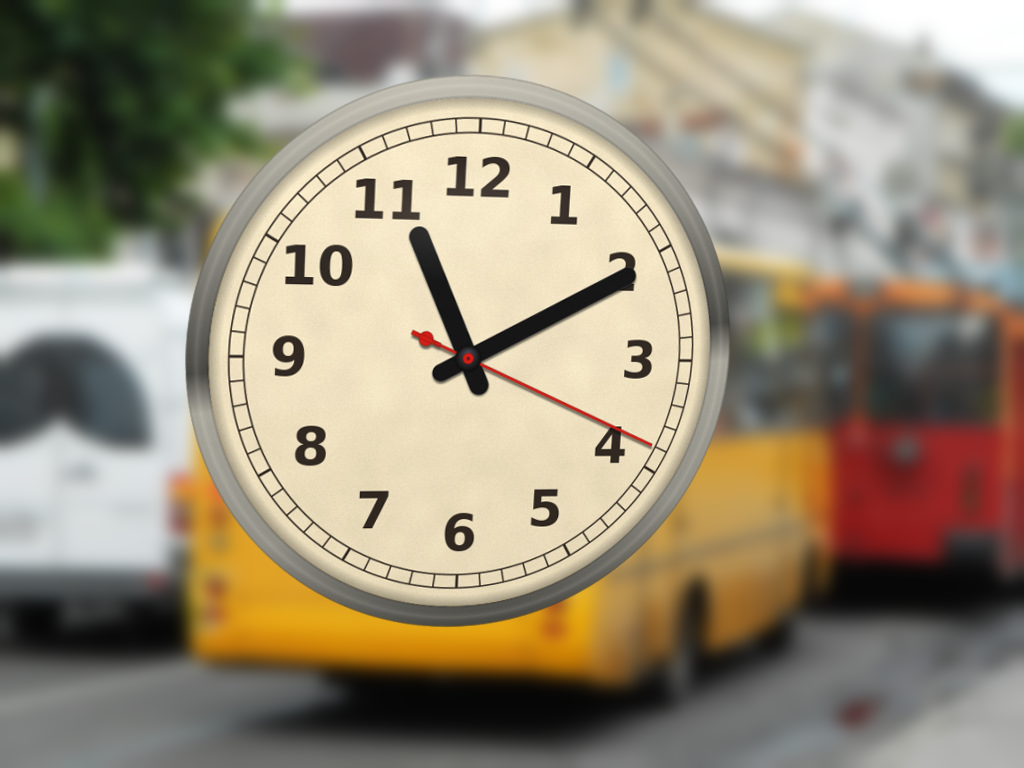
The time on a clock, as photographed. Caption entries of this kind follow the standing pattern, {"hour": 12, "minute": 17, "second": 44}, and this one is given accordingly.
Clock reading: {"hour": 11, "minute": 10, "second": 19}
